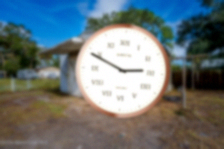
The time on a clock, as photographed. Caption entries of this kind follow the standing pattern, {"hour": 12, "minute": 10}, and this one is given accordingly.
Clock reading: {"hour": 2, "minute": 49}
